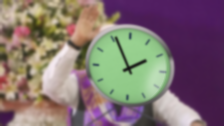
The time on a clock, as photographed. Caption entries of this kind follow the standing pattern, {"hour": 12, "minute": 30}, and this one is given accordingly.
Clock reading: {"hour": 1, "minute": 56}
